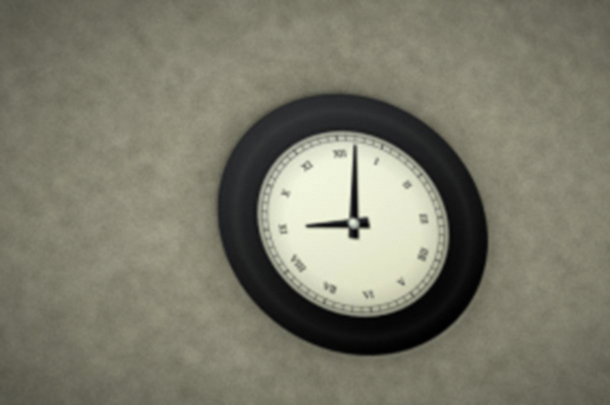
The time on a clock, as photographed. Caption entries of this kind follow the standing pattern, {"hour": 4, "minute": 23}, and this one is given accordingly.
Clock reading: {"hour": 9, "minute": 2}
